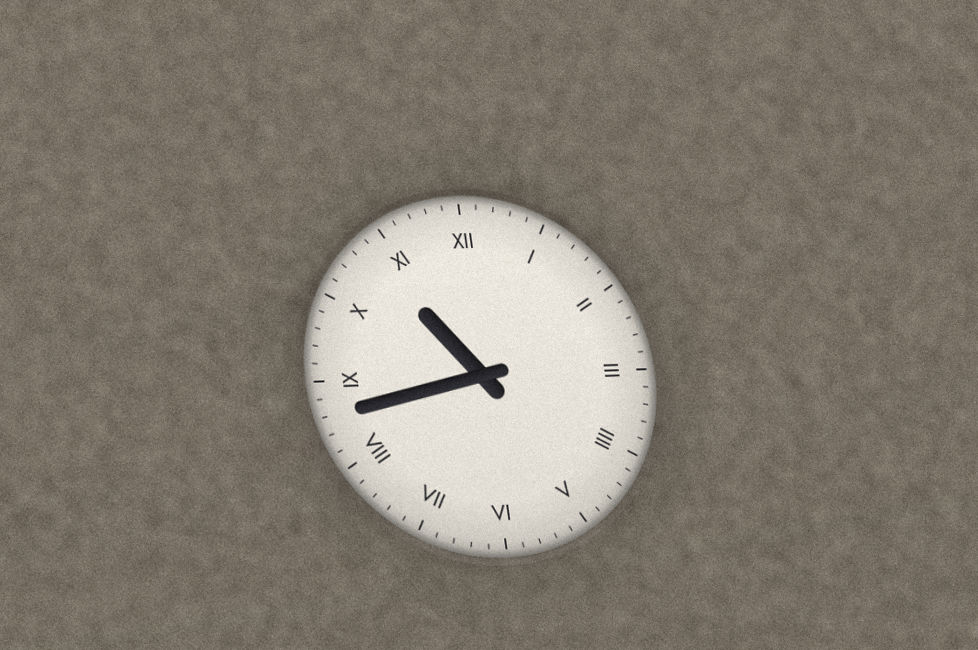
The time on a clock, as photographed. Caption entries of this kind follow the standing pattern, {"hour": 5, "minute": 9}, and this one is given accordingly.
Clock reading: {"hour": 10, "minute": 43}
